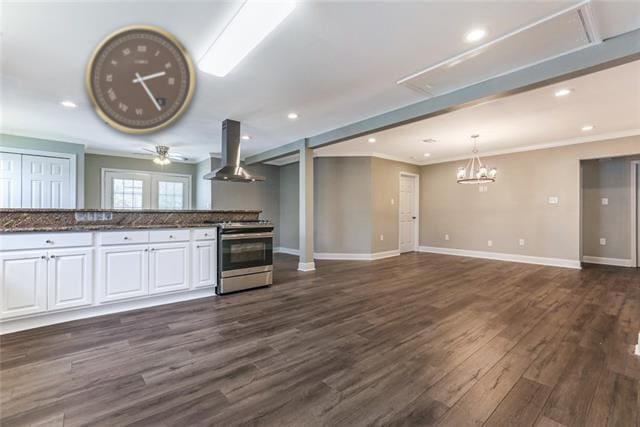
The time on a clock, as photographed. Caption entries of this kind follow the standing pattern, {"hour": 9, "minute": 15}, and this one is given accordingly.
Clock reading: {"hour": 2, "minute": 24}
